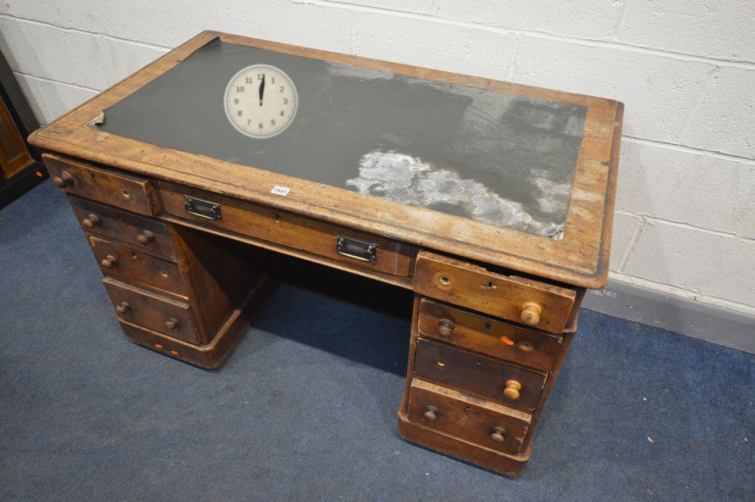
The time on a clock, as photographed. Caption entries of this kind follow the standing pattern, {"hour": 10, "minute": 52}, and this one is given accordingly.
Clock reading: {"hour": 12, "minute": 1}
